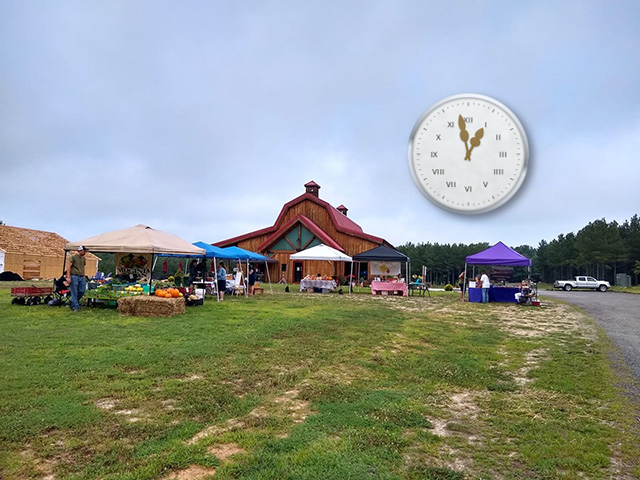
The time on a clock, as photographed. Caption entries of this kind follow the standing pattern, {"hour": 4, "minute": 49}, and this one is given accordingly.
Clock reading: {"hour": 12, "minute": 58}
